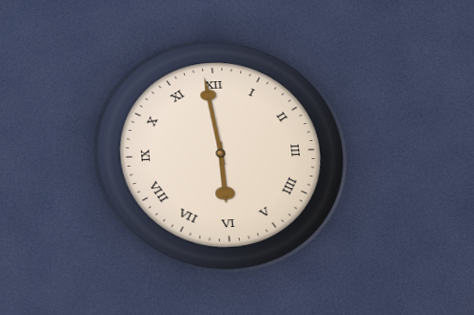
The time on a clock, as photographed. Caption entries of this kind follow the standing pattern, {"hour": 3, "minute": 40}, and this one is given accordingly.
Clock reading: {"hour": 5, "minute": 59}
